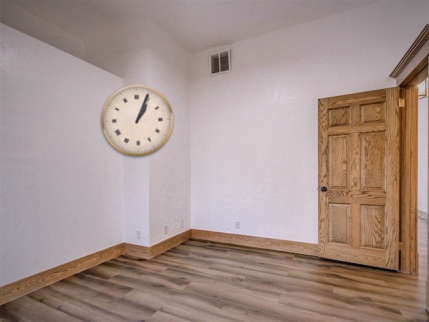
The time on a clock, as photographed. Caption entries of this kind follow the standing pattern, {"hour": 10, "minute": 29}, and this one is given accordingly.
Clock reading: {"hour": 1, "minute": 4}
